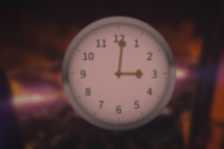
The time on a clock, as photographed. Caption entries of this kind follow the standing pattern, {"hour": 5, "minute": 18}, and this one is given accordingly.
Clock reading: {"hour": 3, "minute": 1}
